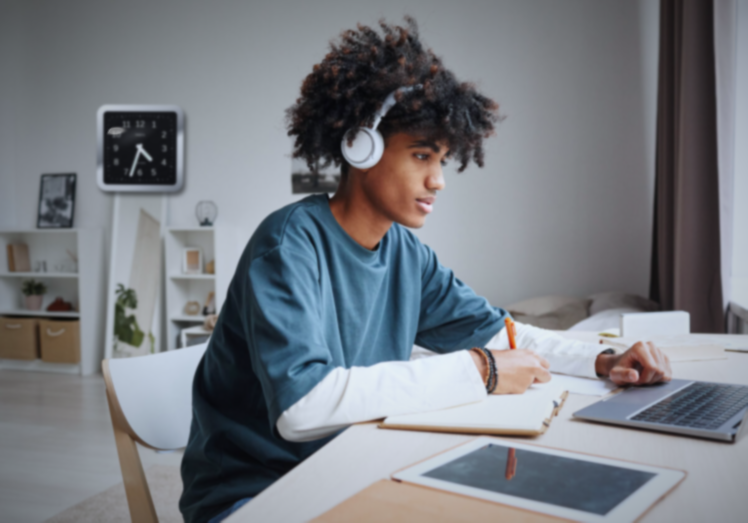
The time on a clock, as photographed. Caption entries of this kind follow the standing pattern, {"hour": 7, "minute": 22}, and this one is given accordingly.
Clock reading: {"hour": 4, "minute": 33}
